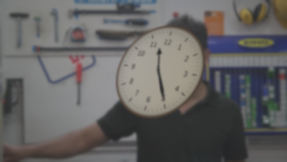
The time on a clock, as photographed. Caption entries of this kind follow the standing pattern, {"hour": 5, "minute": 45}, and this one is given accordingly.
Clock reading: {"hour": 11, "minute": 25}
